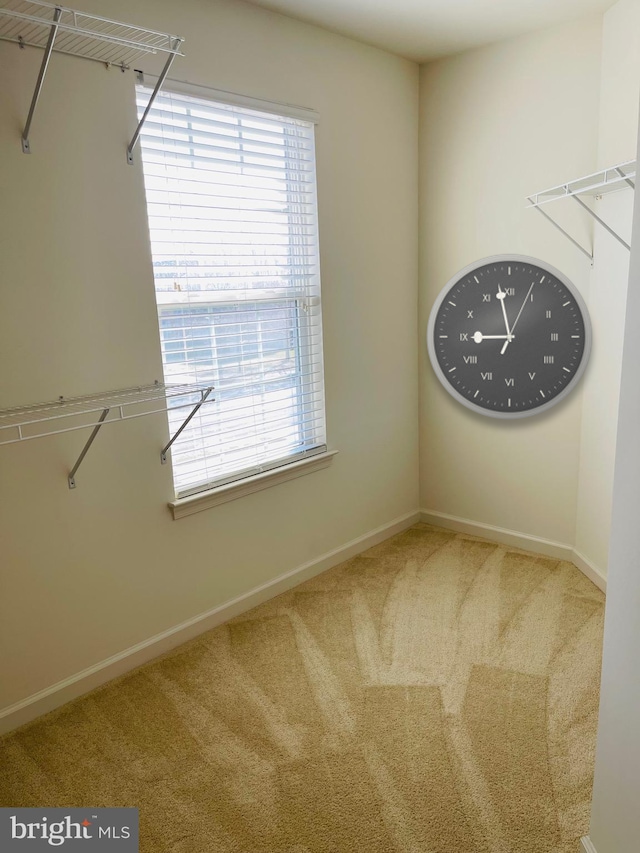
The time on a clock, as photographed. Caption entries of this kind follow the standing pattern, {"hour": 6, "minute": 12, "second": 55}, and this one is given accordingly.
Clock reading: {"hour": 8, "minute": 58, "second": 4}
